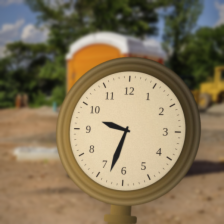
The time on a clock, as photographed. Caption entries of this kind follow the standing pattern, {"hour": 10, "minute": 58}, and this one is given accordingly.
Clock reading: {"hour": 9, "minute": 33}
